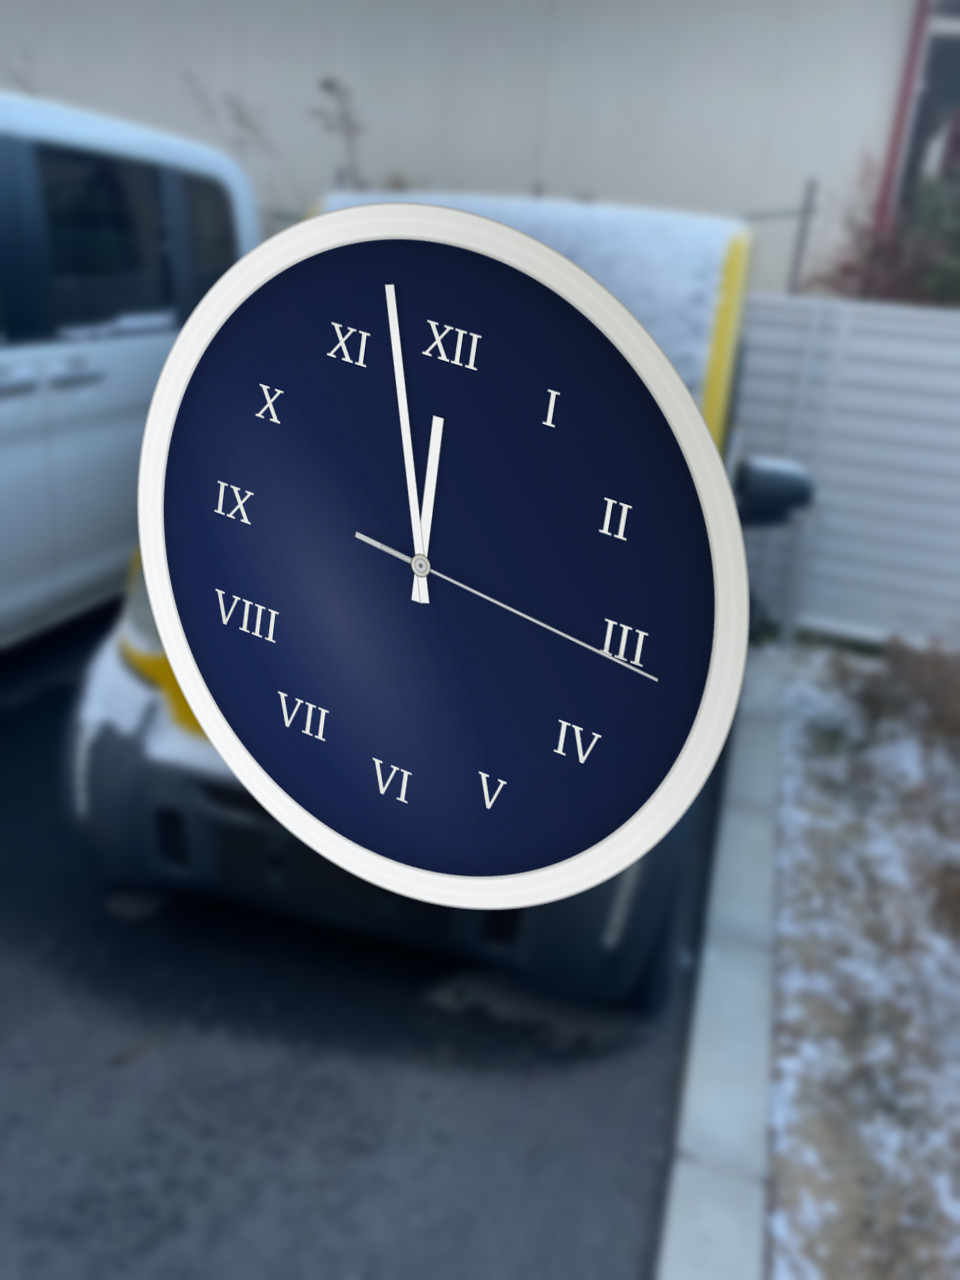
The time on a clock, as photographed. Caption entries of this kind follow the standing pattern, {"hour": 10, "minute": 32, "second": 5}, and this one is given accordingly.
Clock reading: {"hour": 11, "minute": 57, "second": 16}
